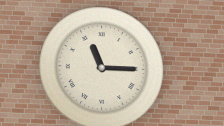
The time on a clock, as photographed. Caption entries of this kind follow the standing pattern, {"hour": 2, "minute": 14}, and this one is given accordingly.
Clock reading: {"hour": 11, "minute": 15}
